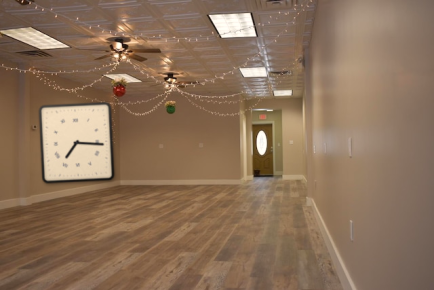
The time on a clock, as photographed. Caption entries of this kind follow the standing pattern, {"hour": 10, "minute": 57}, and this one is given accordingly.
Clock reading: {"hour": 7, "minute": 16}
